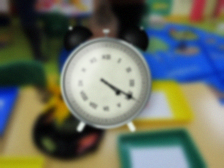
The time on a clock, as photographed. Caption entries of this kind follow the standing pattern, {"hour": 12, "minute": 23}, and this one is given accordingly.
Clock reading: {"hour": 4, "minute": 20}
